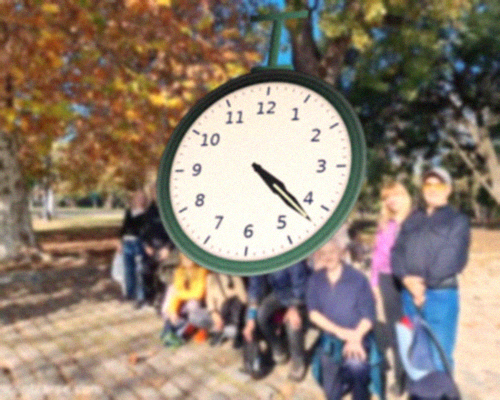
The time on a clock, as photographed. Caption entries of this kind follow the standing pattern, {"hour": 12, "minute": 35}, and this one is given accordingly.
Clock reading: {"hour": 4, "minute": 22}
